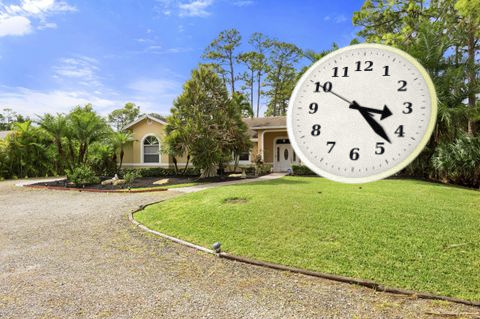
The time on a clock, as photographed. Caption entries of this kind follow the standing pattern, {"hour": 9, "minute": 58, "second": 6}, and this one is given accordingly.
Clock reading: {"hour": 3, "minute": 22, "second": 50}
